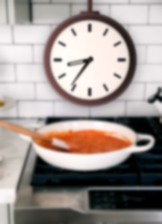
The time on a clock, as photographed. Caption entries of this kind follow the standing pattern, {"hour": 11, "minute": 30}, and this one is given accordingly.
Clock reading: {"hour": 8, "minute": 36}
